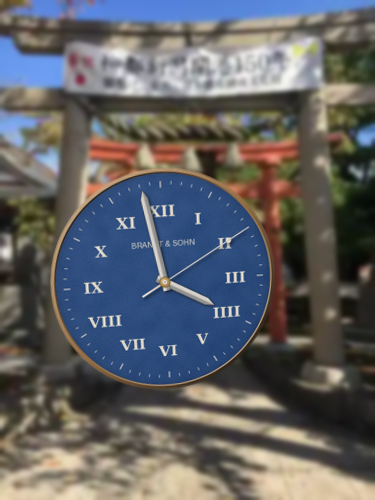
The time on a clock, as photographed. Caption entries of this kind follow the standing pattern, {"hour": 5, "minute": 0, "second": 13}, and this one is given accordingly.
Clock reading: {"hour": 3, "minute": 58, "second": 10}
